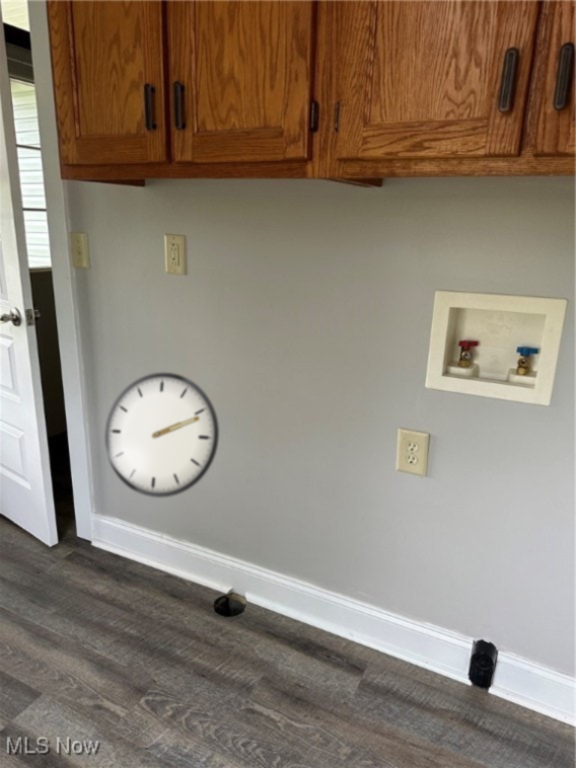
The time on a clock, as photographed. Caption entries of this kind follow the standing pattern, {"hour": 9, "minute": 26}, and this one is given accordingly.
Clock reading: {"hour": 2, "minute": 11}
